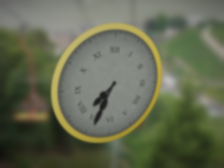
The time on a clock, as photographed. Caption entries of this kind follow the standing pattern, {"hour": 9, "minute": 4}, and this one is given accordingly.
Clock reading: {"hour": 7, "minute": 34}
